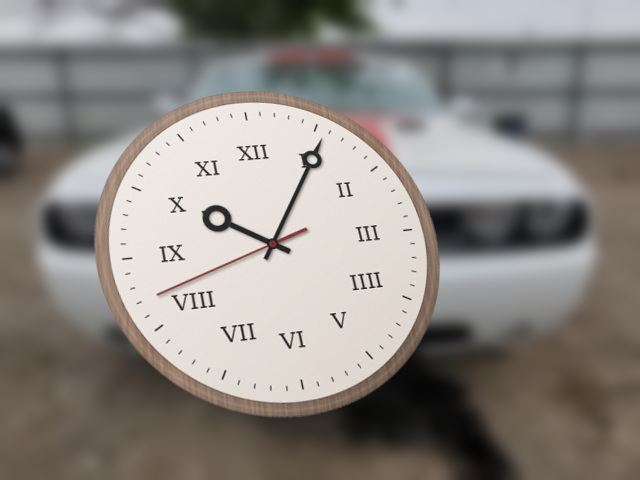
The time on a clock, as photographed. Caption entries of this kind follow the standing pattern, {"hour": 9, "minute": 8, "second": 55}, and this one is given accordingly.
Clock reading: {"hour": 10, "minute": 5, "second": 42}
